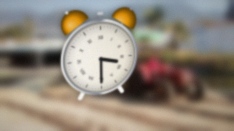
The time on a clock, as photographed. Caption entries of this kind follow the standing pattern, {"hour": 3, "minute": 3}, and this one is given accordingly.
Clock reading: {"hour": 3, "minute": 30}
